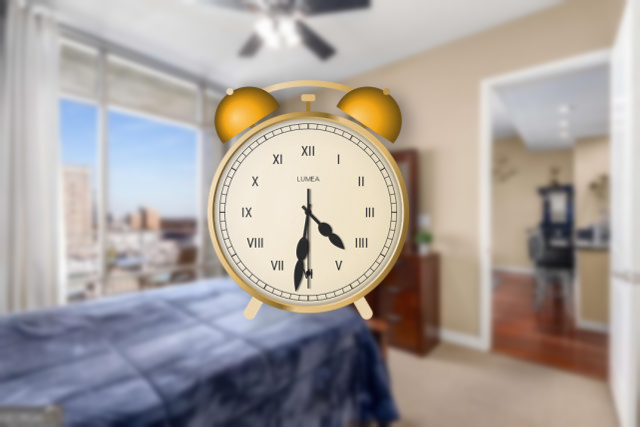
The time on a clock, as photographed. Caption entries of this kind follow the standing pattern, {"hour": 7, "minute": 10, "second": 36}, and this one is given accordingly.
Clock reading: {"hour": 4, "minute": 31, "second": 30}
